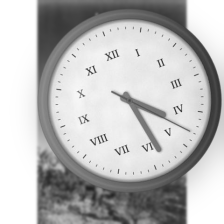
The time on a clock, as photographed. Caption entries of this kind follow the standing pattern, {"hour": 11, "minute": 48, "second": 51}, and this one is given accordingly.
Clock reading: {"hour": 4, "minute": 28, "second": 23}
